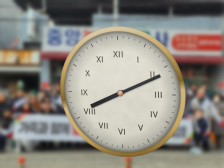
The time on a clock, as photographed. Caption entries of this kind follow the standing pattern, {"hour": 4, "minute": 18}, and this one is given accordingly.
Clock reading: {"hour": 8, "minute": 11}
